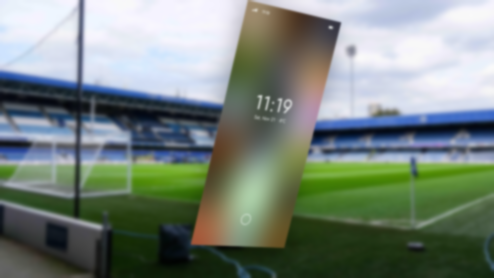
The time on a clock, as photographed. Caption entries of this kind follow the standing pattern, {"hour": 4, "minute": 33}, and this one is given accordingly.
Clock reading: {"hour": 11, "minute": 19}
